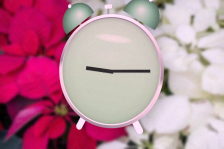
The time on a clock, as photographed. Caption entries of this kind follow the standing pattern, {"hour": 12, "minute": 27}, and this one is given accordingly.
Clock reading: {"hour": 9, "minute": 15}
